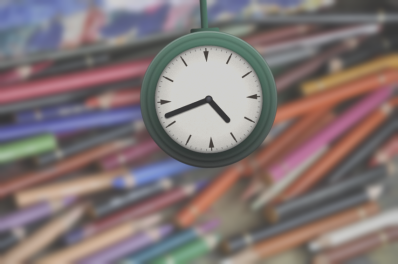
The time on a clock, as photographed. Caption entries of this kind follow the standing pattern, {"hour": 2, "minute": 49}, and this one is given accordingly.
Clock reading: {"hour": 4, "minute": 42}
